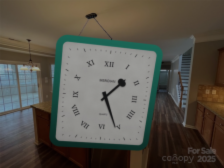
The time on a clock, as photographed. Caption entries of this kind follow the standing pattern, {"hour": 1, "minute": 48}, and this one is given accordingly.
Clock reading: {"hour": 1, "minute": 26}
